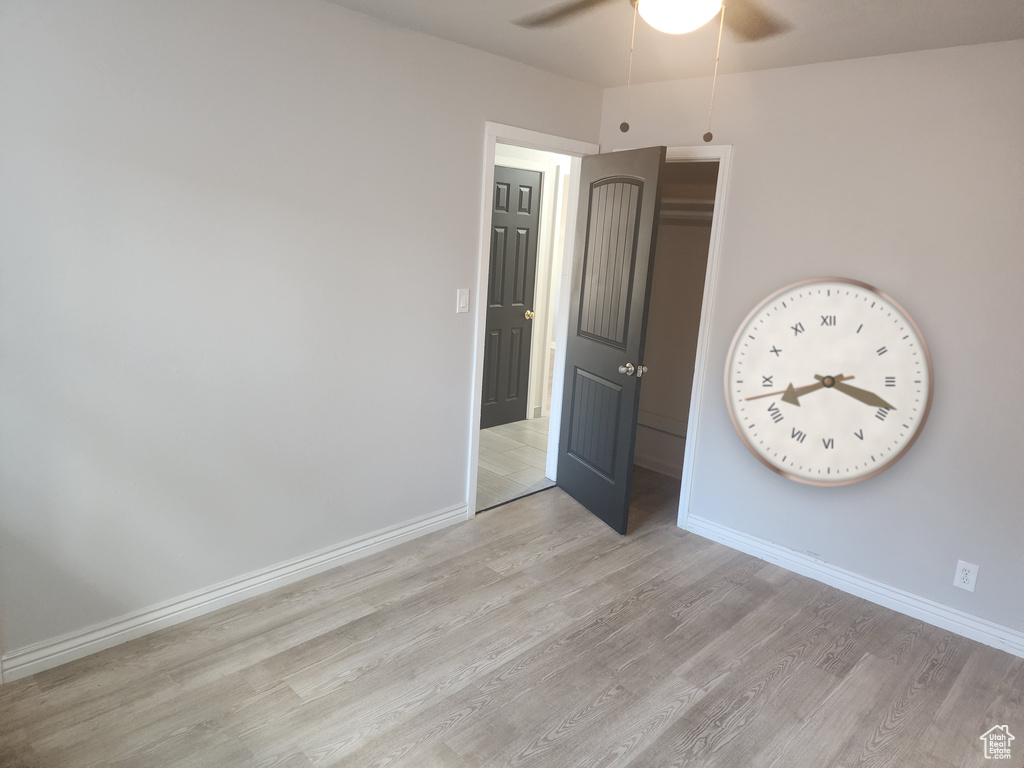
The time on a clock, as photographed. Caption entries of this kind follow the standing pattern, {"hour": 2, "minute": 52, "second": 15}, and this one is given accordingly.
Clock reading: {"hour": 8, "minute": 18, "second": 43}
